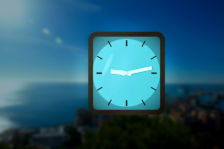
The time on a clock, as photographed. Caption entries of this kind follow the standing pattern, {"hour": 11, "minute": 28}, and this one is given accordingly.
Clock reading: {"hour": 9, "minute": 13}
